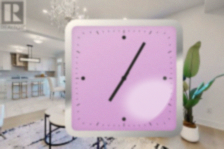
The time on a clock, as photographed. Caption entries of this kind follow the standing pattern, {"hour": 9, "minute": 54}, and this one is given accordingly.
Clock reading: {"hour": 7, "minute": 5}
